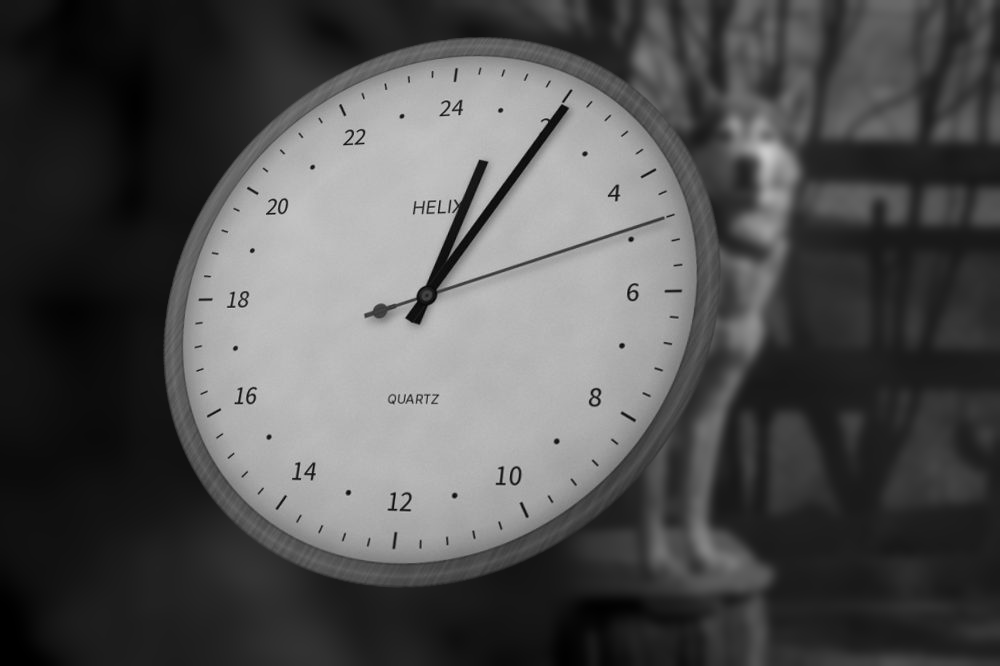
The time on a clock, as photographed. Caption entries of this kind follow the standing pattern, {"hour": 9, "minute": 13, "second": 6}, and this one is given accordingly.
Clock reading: {"hour": 1, "minute": 5, "second": 12}
